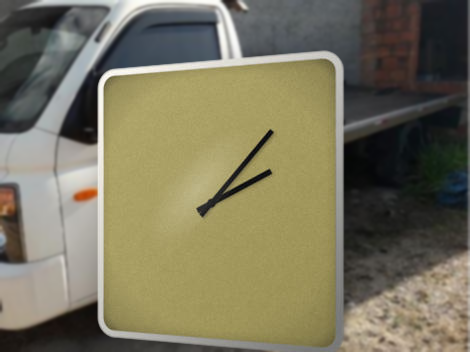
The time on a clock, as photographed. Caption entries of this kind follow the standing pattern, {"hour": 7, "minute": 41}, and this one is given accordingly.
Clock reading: {"hour": 2, "minute": 7}
